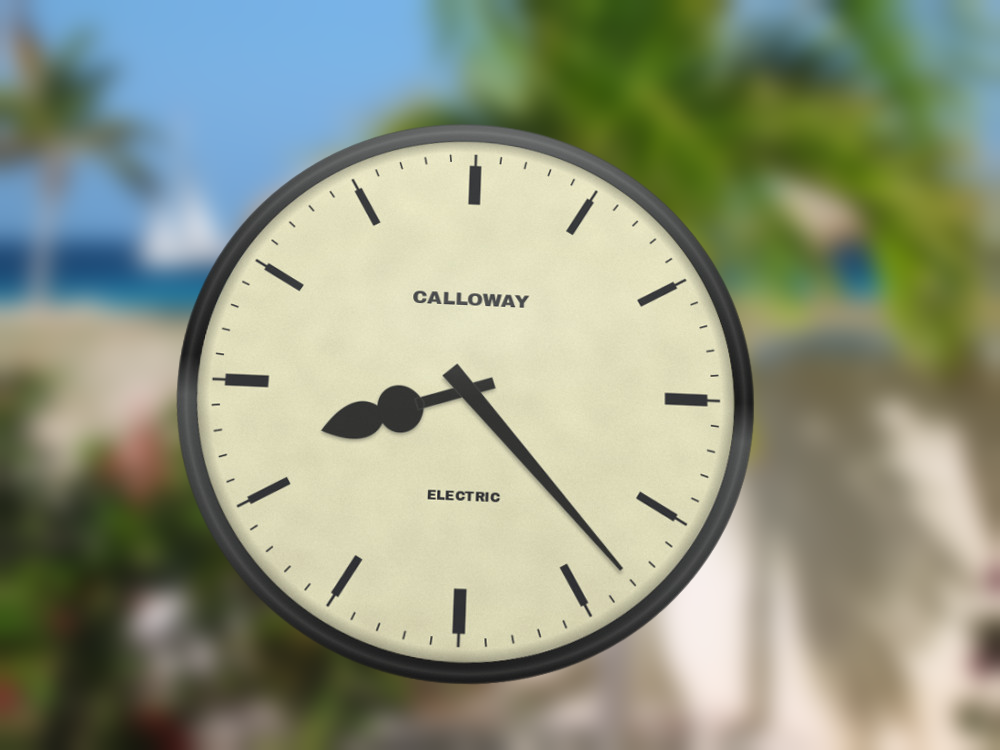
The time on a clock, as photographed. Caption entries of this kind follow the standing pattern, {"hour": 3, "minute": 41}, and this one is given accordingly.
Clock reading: {"hour": 8, "minute": 23}
